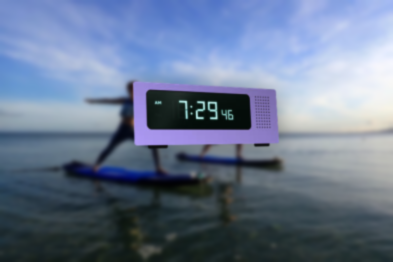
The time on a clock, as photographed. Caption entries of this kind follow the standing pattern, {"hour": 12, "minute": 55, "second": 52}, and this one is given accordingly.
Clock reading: {"hour": 7, "minute": 29, "second": 46}
